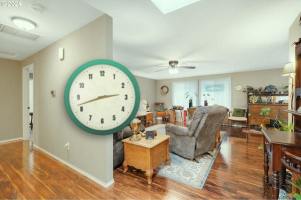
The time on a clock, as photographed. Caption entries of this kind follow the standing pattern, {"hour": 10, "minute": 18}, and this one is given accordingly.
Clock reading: {"hour": 2, "minute": 42}
